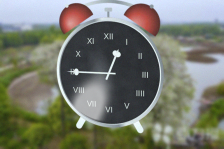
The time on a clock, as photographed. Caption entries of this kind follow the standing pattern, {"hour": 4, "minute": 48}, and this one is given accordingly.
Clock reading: {"hour": 12, "minute": 45}
